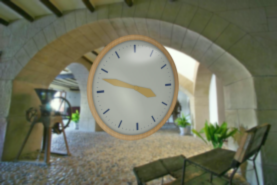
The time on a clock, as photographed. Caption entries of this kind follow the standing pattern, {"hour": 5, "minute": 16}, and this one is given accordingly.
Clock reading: {"hour": 3, "minute": 48}
